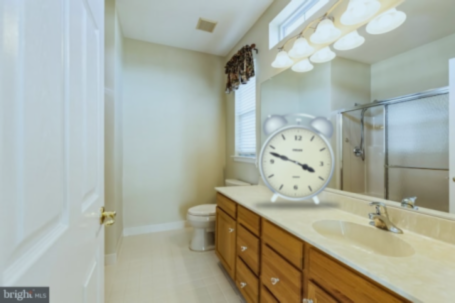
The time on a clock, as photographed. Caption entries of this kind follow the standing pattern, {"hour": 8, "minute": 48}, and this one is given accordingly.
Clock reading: {"hour": 3, "minute": 48}
